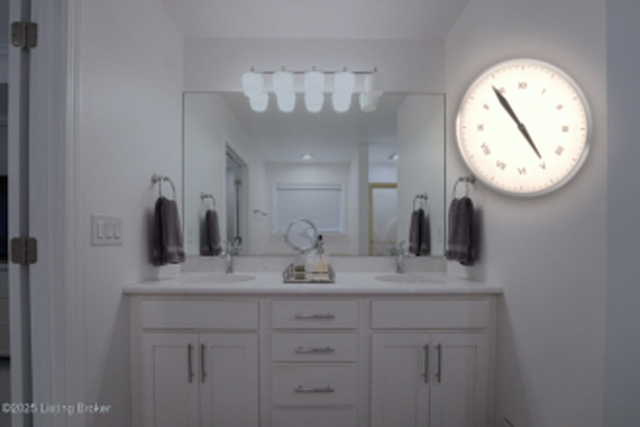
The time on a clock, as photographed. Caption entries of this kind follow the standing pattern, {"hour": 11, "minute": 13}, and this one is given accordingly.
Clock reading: {"hour": 4, "minute": 54}
